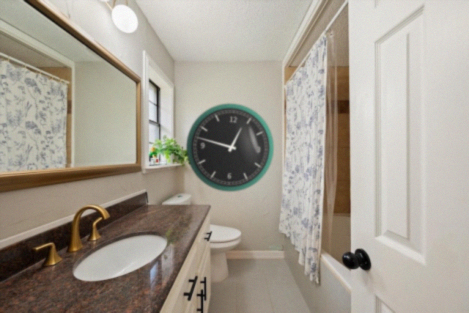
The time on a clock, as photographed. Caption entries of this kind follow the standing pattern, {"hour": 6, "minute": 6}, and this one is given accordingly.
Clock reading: {"hour": 12, "minute": 47}
